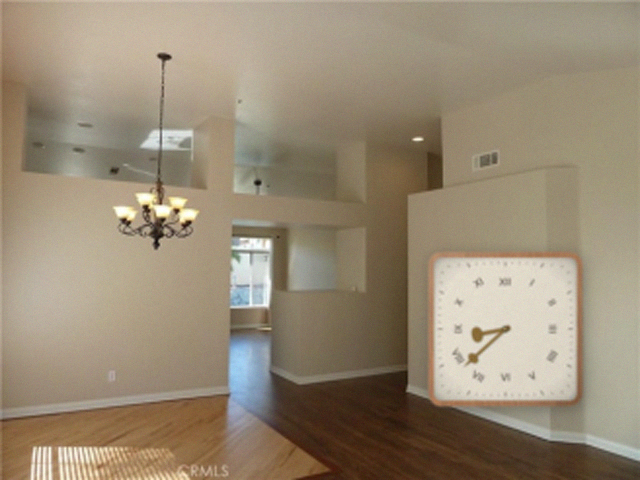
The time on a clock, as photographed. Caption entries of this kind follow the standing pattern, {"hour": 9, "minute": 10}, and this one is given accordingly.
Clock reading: {"hour": 8, "minute": 38}
